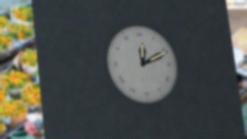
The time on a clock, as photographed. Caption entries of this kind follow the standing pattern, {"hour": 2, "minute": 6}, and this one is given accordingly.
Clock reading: {"hour": 12, "minute": 11}
